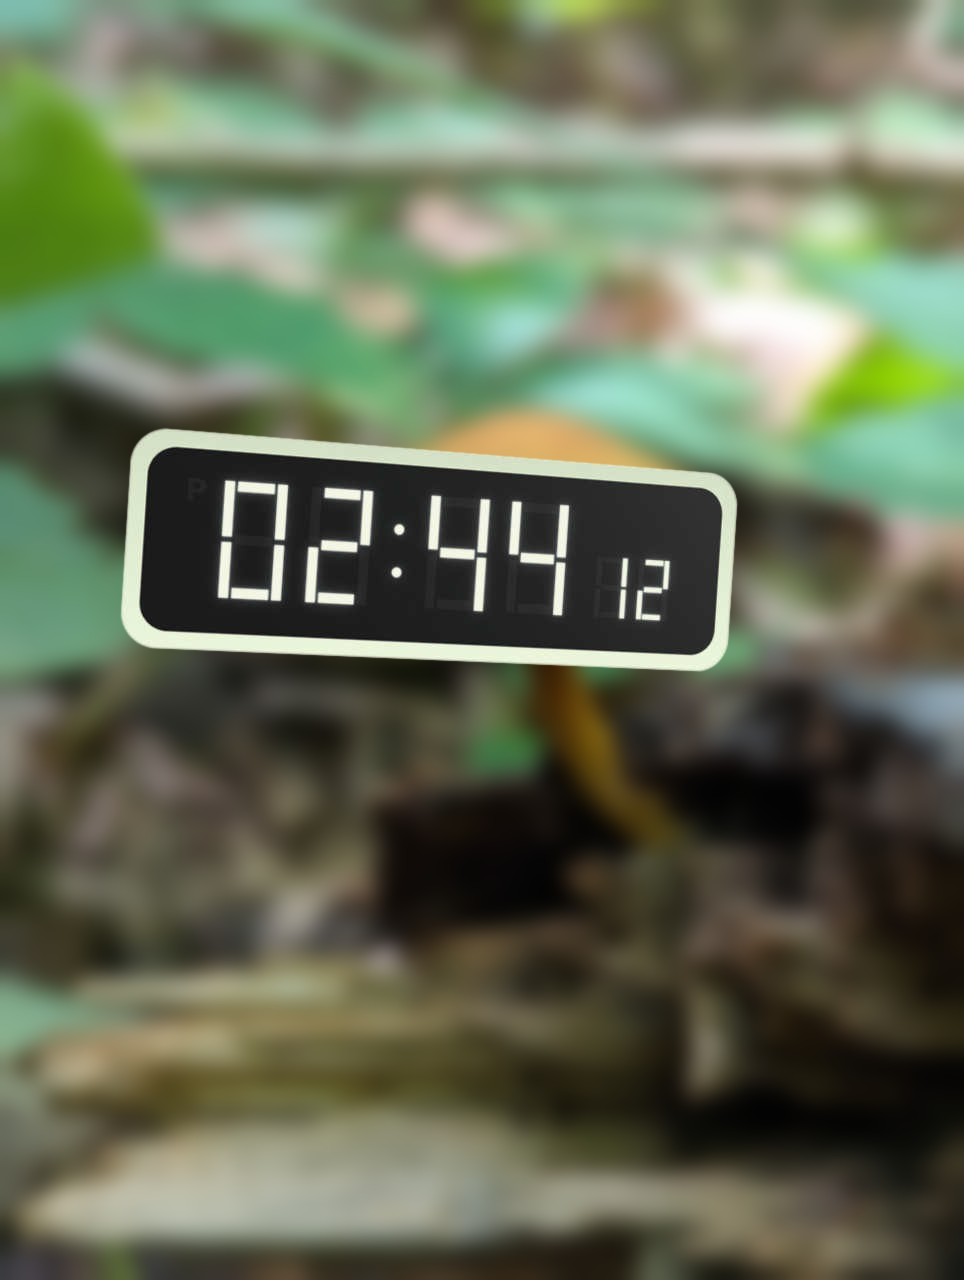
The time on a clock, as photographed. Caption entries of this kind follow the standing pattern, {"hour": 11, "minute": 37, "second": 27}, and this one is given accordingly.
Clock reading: {"hour": 2, "minute": 44, "second": 12}
